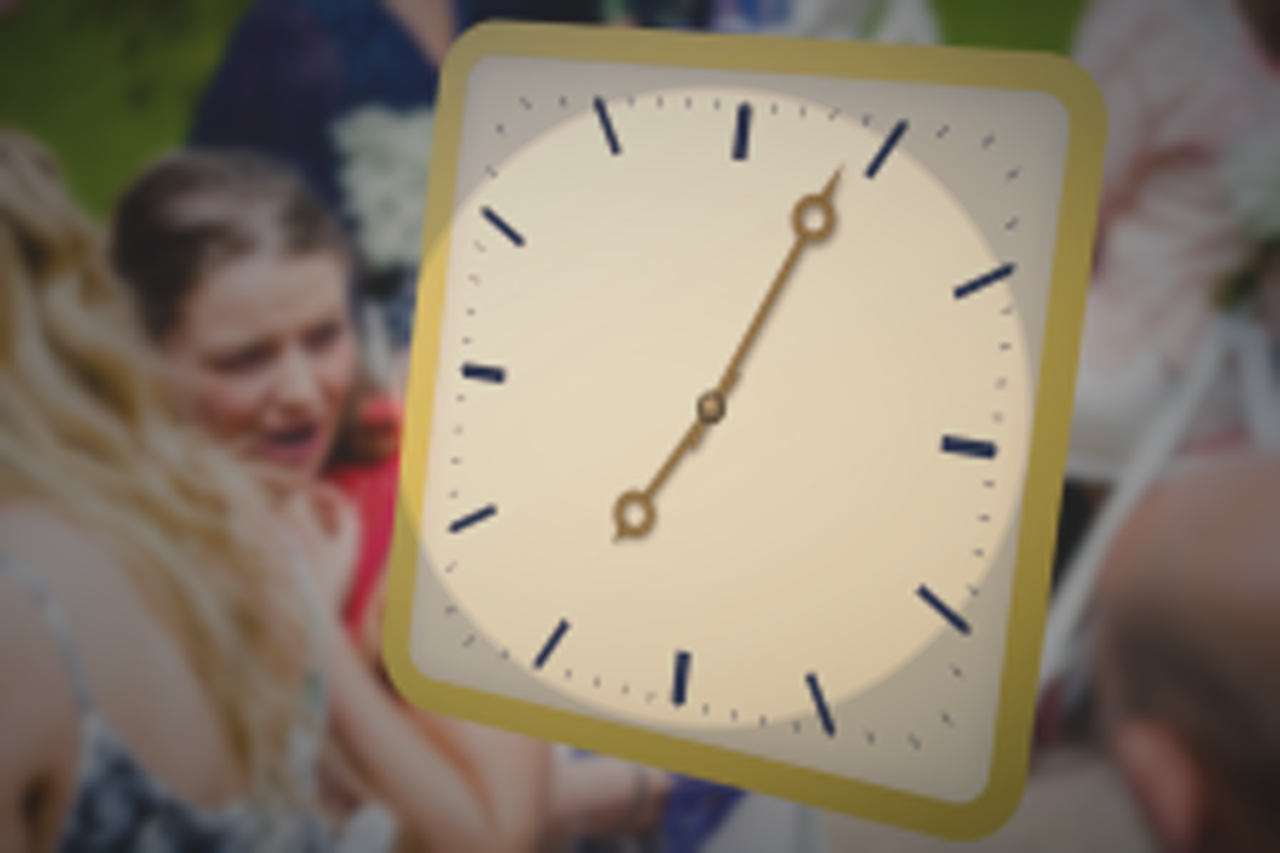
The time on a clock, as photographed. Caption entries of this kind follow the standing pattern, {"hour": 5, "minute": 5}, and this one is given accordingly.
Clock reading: {"hour": 7, "minute": 4}
